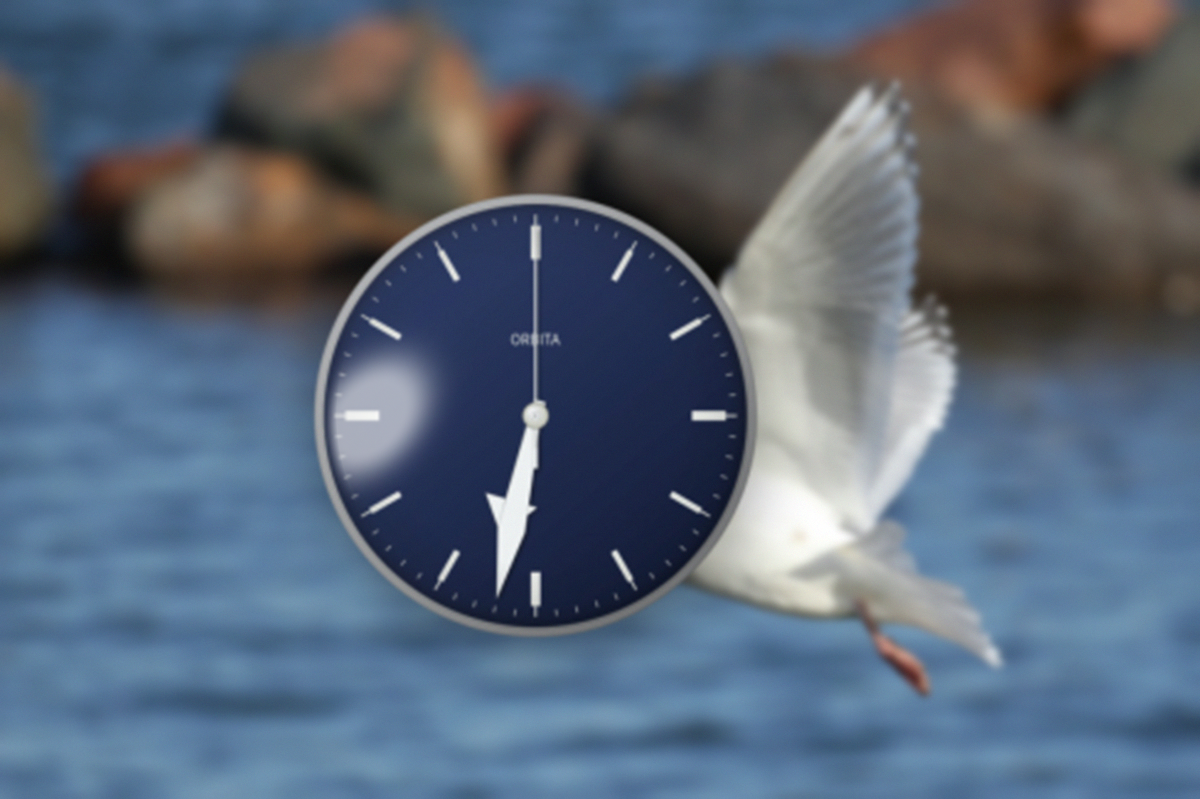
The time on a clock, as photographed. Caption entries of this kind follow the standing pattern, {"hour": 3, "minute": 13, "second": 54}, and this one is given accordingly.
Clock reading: {"hour": 6, "minute": 32, "second": 0}
